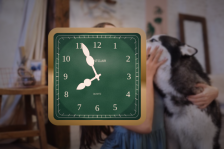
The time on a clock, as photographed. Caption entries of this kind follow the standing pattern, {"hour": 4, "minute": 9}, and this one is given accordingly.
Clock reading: {"hour": 7, "minute": 56}
